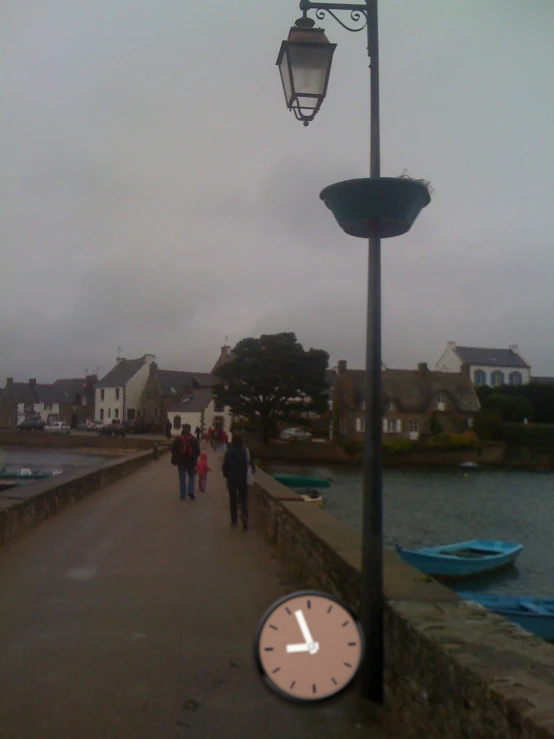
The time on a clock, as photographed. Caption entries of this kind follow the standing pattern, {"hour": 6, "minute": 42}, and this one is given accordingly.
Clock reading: {"hour": 8, "minute": 57}
